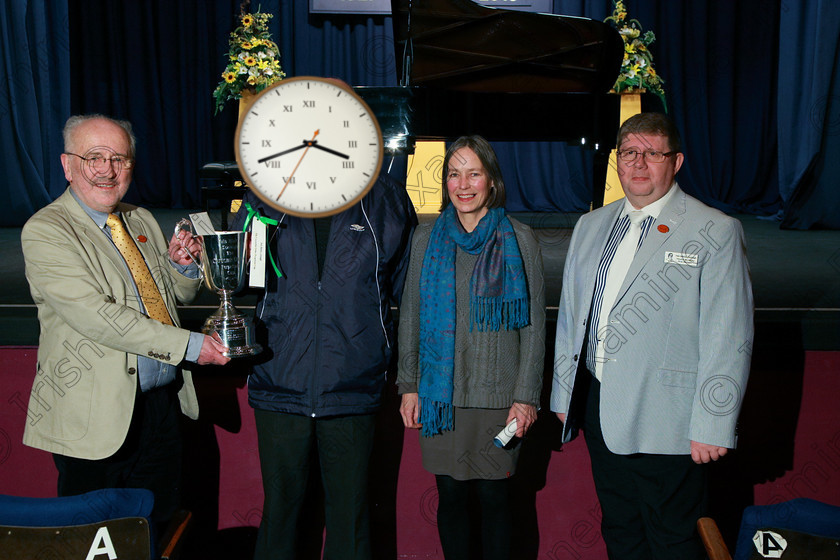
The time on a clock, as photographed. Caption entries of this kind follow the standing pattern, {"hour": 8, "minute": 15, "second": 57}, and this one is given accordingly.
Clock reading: {"hour": 3, "minute": 41, "second": 35}
